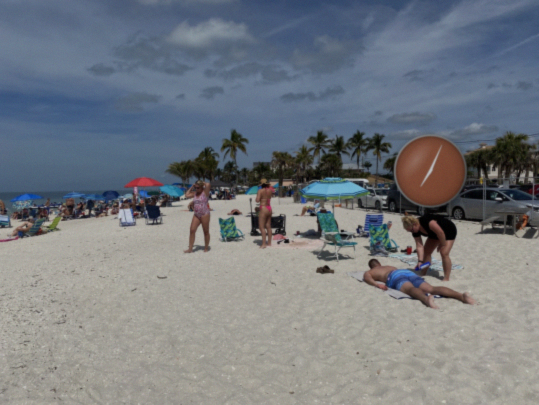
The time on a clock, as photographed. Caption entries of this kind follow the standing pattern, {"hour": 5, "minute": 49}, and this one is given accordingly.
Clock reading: {"hour": 7, "minute": 4}
